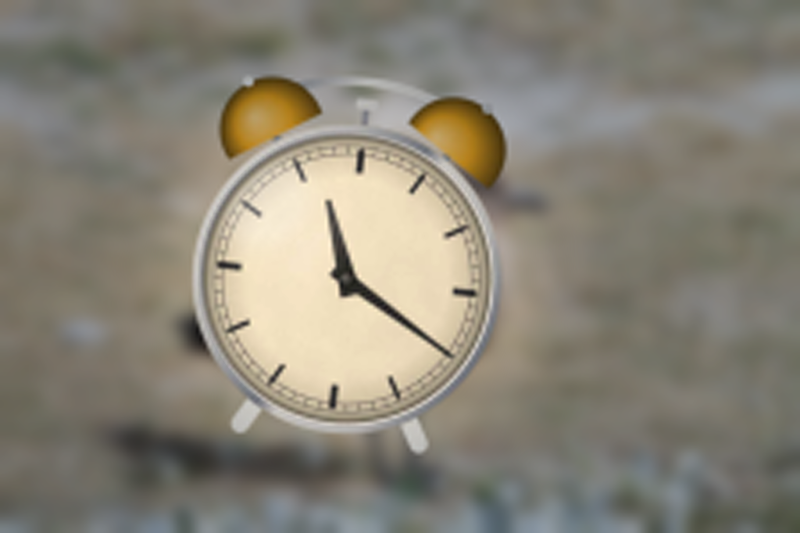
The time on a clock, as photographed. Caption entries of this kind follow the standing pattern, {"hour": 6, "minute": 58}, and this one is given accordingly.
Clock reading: {"hour": 11, "minute": 20}
